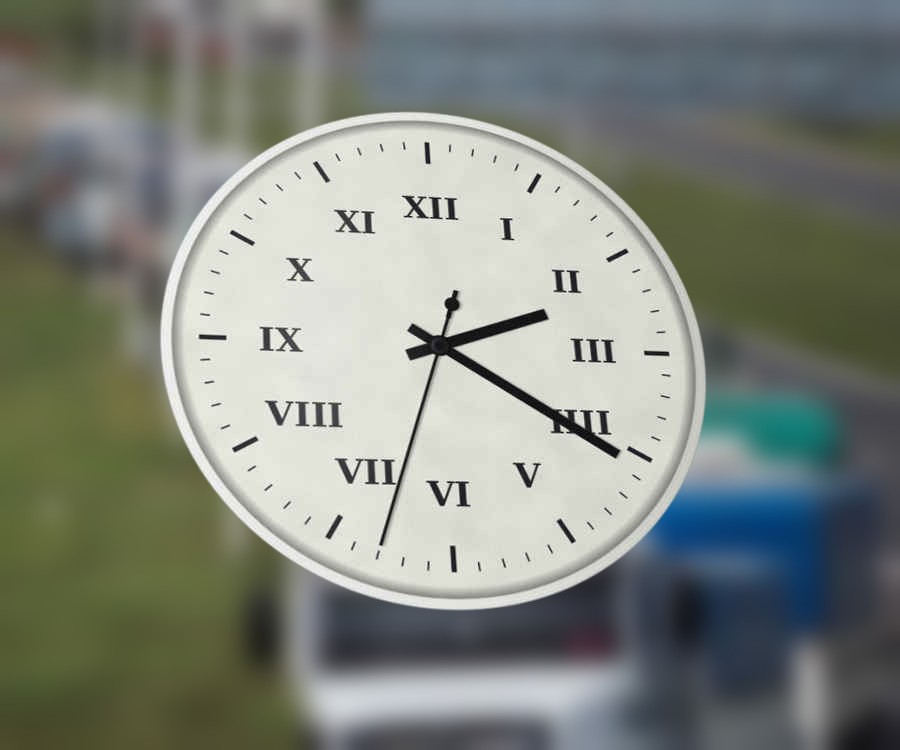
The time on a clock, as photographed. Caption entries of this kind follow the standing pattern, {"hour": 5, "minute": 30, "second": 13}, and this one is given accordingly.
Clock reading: {"hour": 2, "minute": 20, "second": 33}
